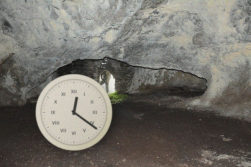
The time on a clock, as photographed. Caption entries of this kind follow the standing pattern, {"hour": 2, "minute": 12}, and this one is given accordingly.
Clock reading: {"hour": 12, "minute": 21}
